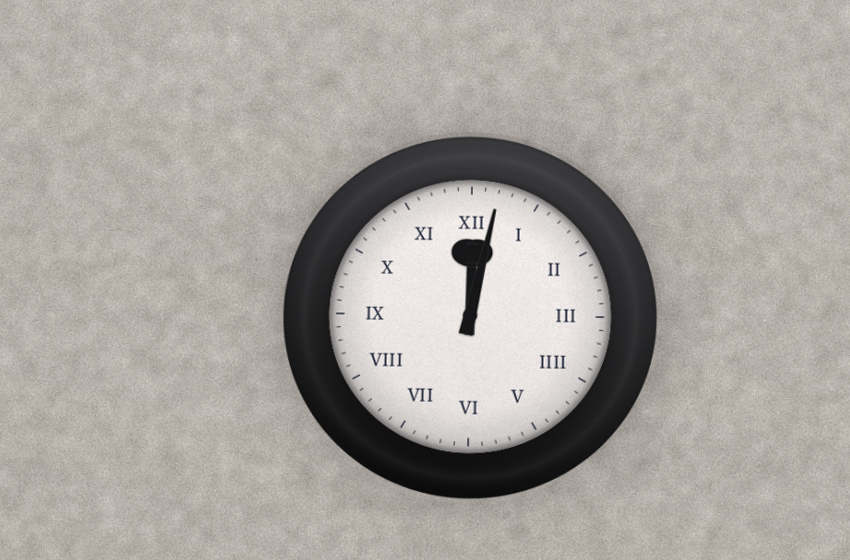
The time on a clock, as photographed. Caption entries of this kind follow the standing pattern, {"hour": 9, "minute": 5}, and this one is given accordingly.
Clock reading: {"hour": 12, "minute": 2}
